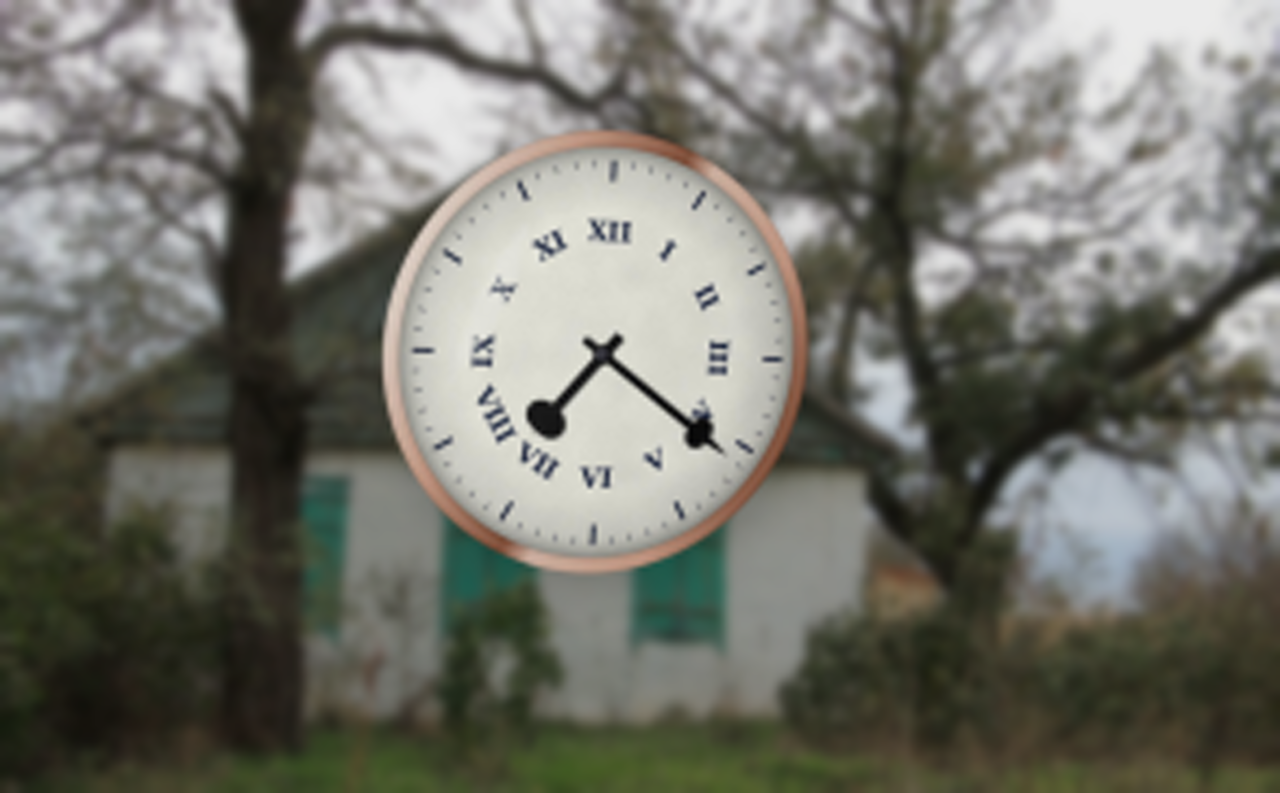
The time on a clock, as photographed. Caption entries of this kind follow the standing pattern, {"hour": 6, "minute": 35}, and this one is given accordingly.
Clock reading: {"hour": 7, "minute": 21}
